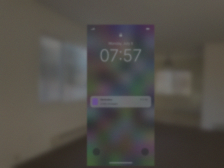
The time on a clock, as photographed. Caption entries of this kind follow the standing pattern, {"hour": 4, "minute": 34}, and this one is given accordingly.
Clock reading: {"hour": 7, "minute": 57}
